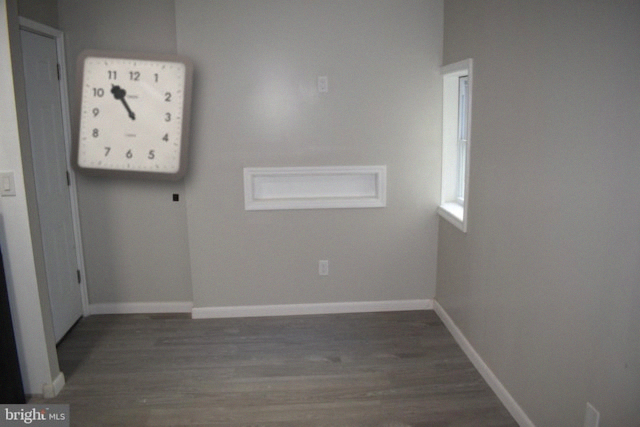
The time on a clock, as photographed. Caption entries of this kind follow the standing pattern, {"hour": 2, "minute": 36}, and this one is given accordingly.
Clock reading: {"hour": 10, "minute": 54}
